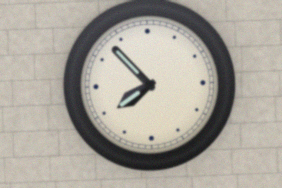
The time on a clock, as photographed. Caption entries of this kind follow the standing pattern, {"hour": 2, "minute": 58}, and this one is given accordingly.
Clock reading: {"hour": 7, "minute": 53}
